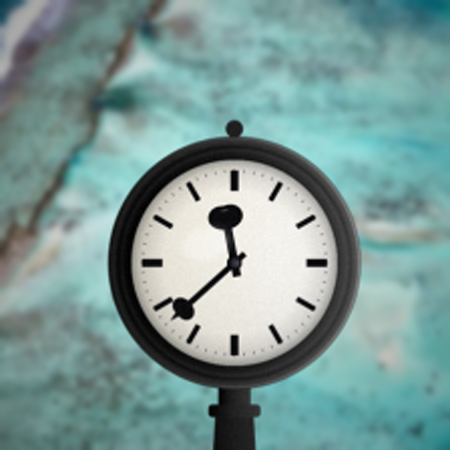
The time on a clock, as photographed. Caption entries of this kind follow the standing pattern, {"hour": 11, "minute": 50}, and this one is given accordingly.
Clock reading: {"hour": 11, "minute": 38}
